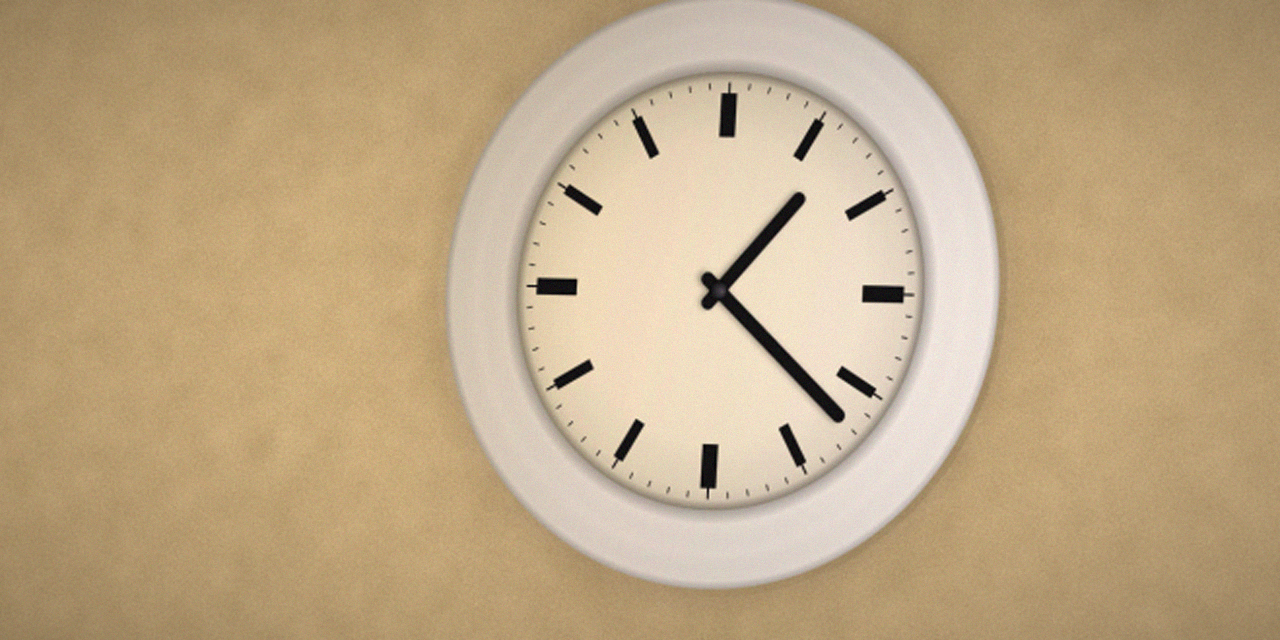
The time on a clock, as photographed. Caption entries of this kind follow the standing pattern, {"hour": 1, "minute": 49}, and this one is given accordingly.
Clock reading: {"hour": 1, "minute": 22}
